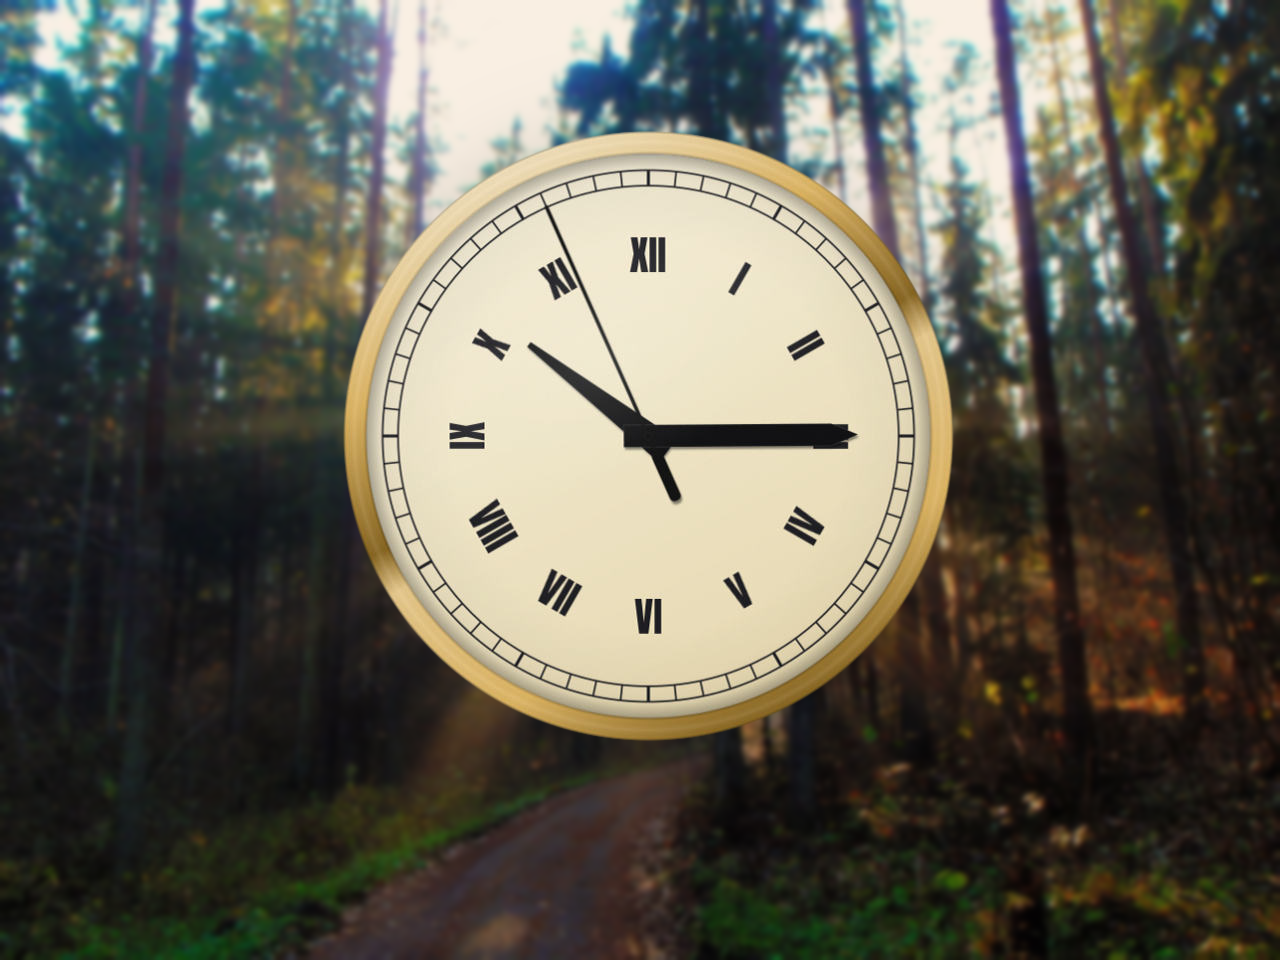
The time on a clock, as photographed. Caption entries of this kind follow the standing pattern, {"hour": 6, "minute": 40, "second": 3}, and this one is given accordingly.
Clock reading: {"hour": 10, "minute": 14, "second": 56}
